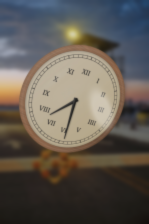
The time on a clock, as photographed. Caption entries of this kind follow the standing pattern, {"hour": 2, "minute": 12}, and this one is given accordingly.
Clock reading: {"hour": 7, "minute": 29}
